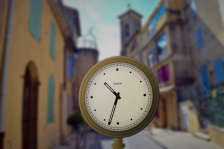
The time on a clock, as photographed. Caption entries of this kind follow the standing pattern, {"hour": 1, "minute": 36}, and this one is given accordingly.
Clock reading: {"hour": 10, "minute": 33}
